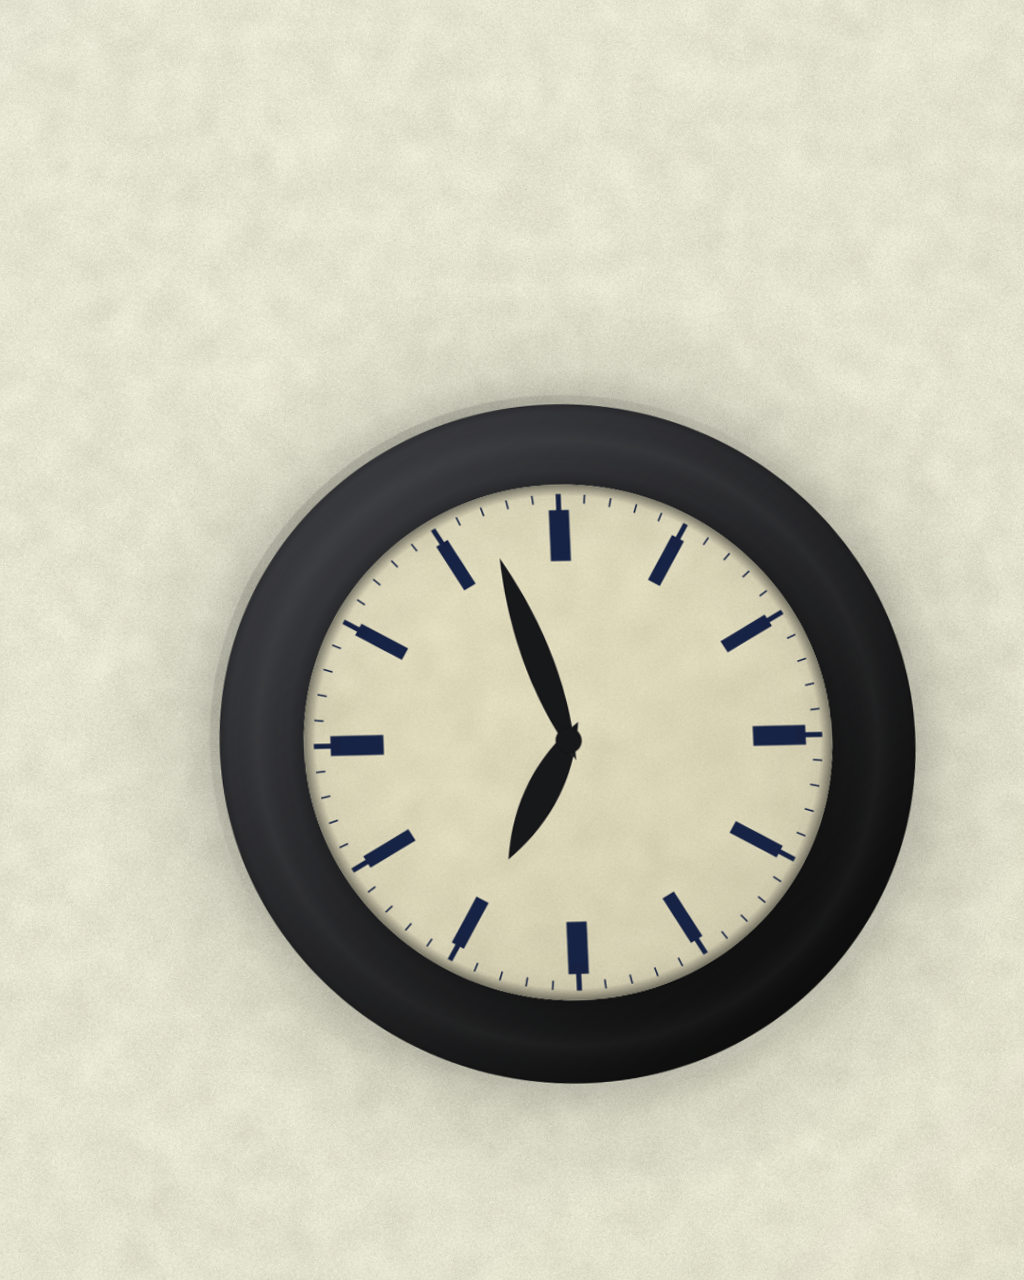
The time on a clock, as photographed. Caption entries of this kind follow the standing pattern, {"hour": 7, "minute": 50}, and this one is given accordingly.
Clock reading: {"hour": 6, "minute": 57}
